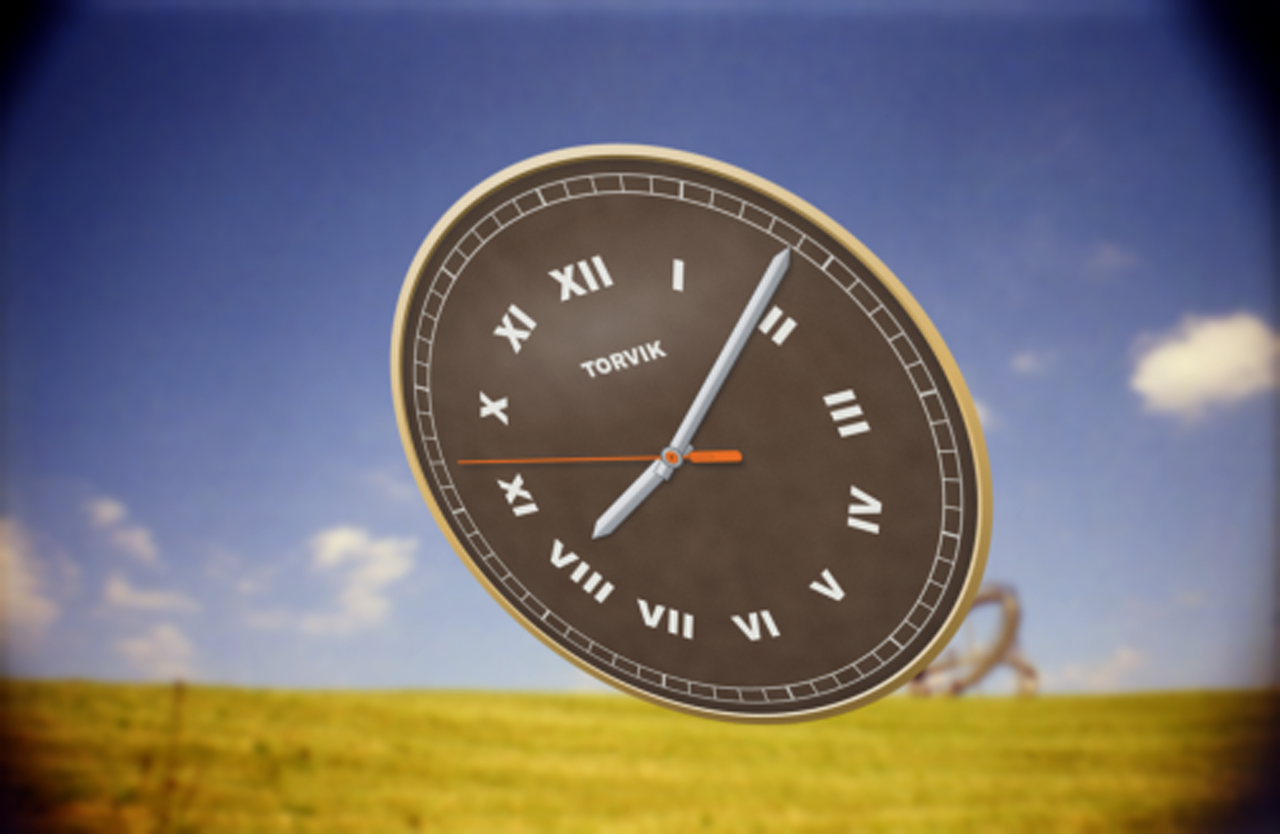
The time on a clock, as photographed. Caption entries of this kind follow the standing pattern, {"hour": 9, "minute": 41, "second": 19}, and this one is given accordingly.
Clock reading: {"hour": 8, "minute": 8, "second": 47}
